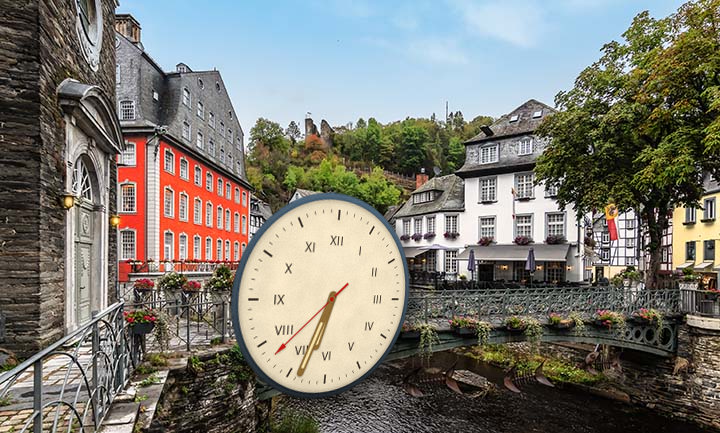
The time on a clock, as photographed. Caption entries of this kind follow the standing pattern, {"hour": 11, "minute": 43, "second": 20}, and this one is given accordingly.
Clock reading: {"hour": 6, "minute": 33, "second": 38}
